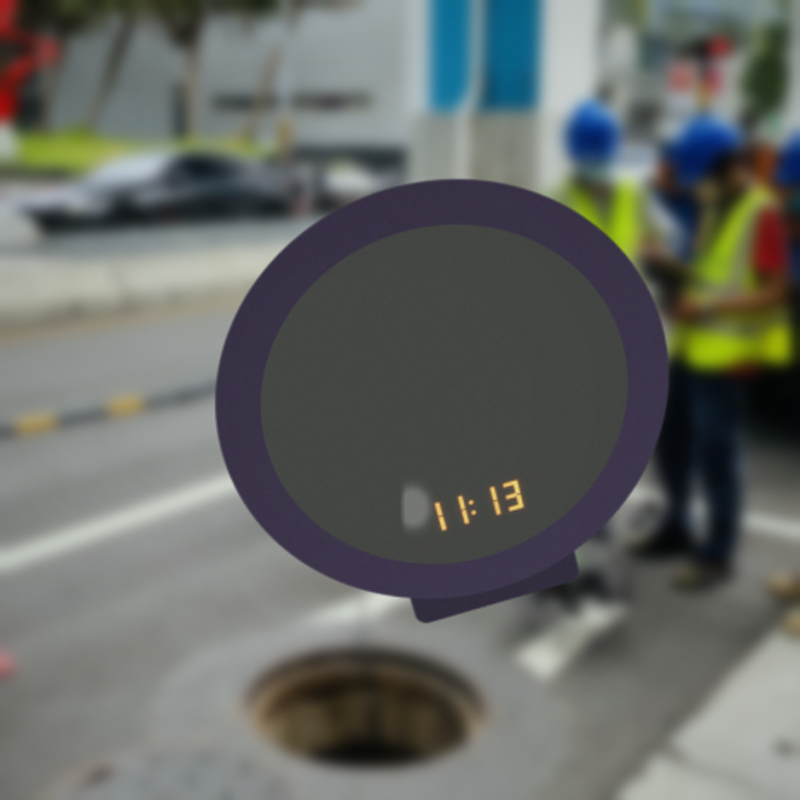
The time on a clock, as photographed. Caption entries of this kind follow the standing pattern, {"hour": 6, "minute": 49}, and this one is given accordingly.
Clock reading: {"hour": 11, "minute": 13}
